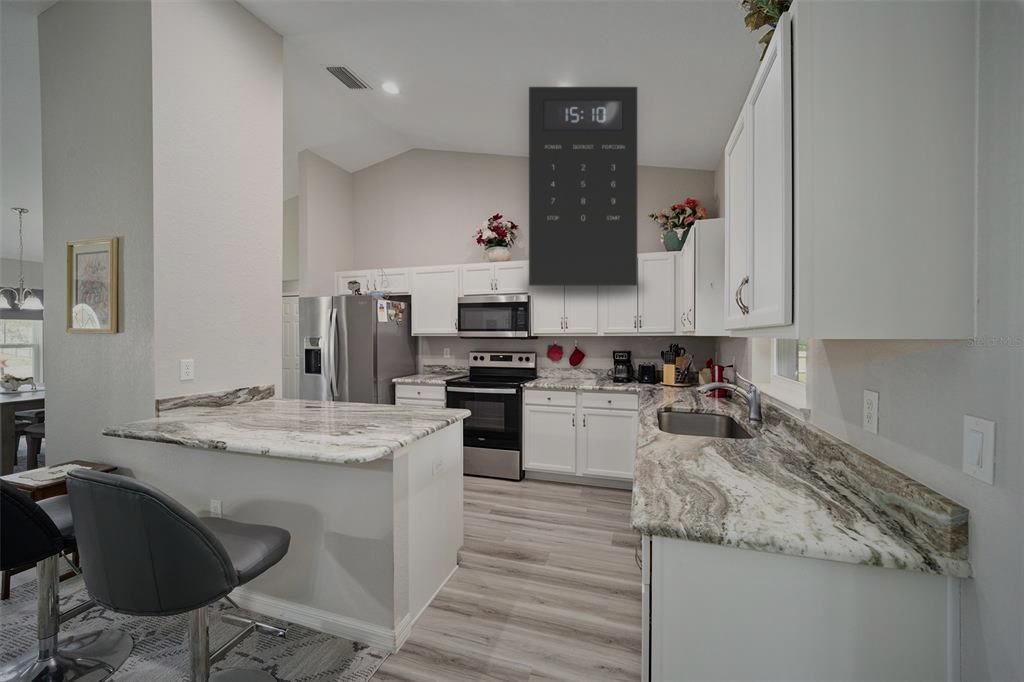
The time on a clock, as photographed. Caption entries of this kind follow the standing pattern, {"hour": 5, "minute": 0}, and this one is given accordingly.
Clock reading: {"hour": 15, "minute": 10}
